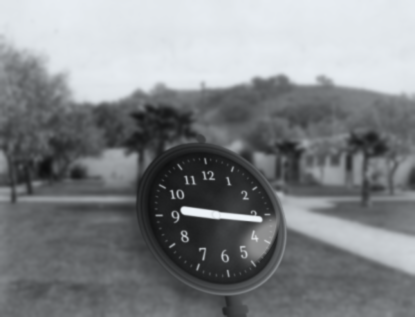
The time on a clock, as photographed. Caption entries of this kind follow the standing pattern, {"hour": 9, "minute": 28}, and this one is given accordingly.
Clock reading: {"hour": 9, "minute": 16}
